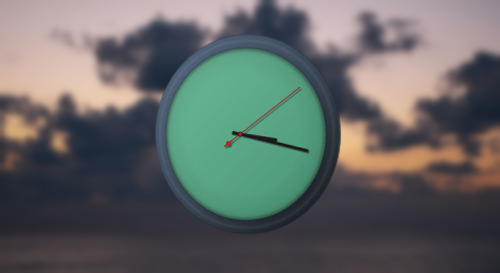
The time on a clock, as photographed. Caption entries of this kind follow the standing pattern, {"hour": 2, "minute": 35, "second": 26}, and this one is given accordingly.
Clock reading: {"hour": 3, "minute": 17, "second": 9}
